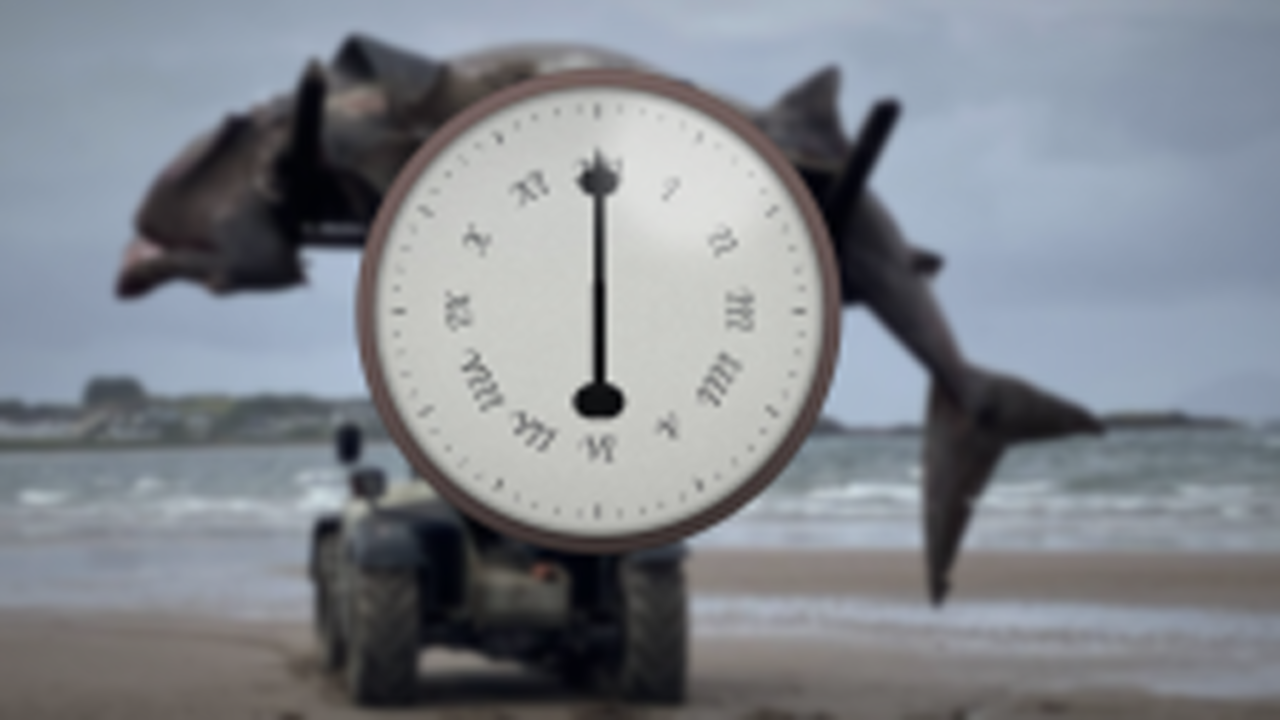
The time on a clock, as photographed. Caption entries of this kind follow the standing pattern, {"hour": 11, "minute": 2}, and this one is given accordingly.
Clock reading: {"hour": 6, "minute": 0}
